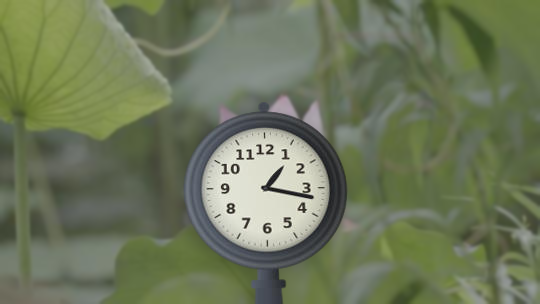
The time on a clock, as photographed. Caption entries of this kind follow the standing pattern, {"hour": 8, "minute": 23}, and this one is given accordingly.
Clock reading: {"hour": 1, "minute": 17}
